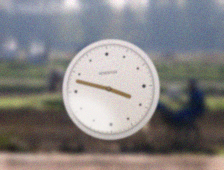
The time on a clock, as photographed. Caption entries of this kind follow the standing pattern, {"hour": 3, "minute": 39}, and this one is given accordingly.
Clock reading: {"hour": 3, "minute": 48}
